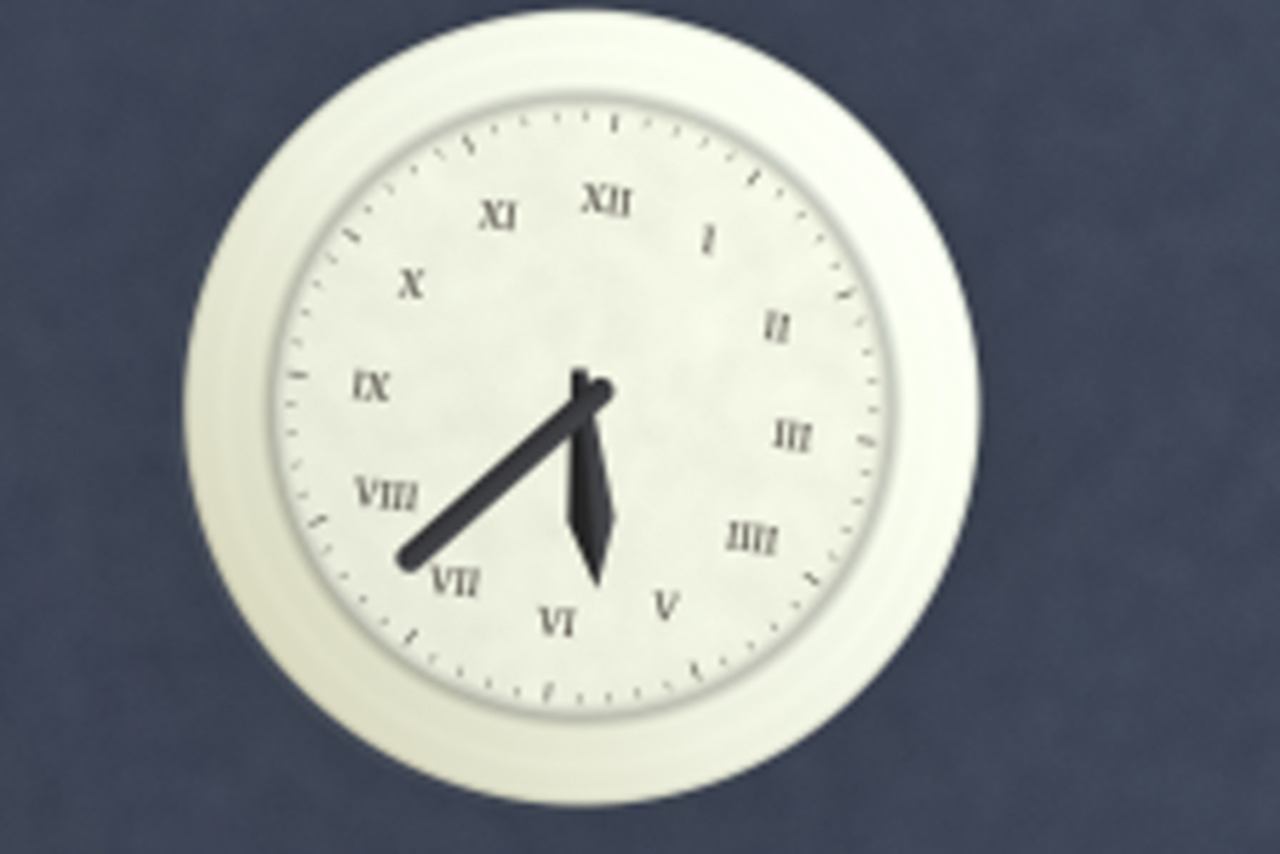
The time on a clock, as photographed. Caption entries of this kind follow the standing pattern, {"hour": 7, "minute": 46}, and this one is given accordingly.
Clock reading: {"hour": 5, "minute": 37}
